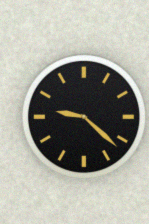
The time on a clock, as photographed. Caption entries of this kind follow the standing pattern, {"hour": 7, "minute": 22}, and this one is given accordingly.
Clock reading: {"hour": 9, "minute": 22}
